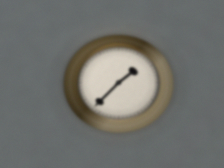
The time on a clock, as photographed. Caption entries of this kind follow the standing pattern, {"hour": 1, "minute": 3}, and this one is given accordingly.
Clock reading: {"hour": 1, "minute": 37}
